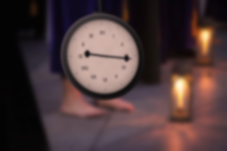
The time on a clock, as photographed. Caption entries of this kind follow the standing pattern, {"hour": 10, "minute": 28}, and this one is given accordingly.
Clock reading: {"hour": 9, "minute": 16}
